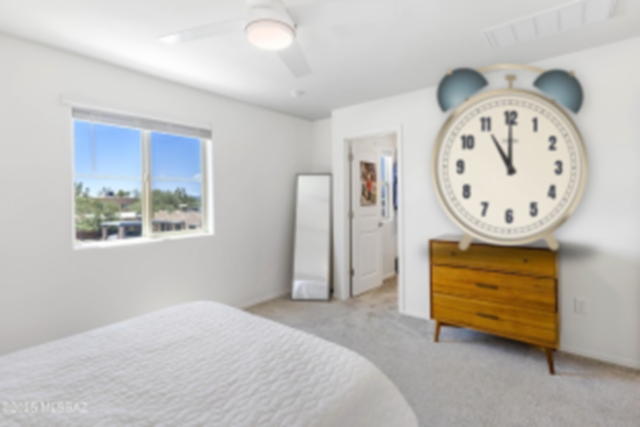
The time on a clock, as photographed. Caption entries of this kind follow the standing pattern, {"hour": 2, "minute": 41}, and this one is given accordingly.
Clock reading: {"hour": 11, "minute": 0}
